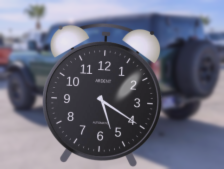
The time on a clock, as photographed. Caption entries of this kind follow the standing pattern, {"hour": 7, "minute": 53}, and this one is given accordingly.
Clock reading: {"hour": 5, "minute": 20}
